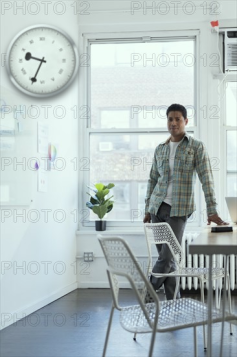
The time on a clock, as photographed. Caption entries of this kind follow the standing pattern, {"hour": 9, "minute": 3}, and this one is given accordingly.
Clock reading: {"hour": 9, "minute": 34}
